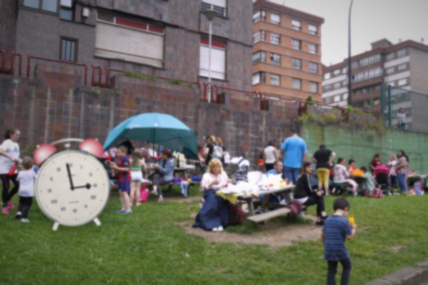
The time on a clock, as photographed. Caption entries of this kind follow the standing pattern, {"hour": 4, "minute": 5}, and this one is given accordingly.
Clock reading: {"hour": 2, "minute": 59}
